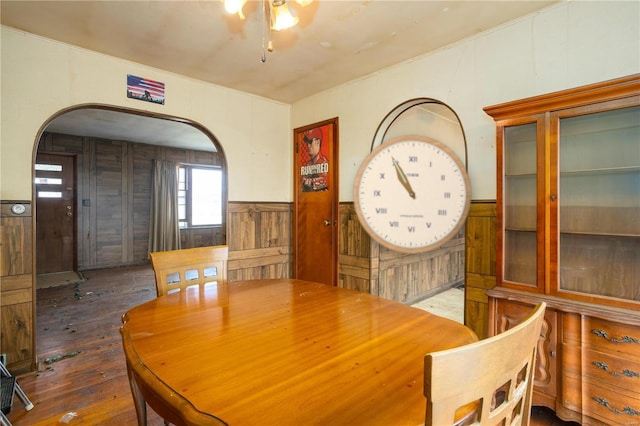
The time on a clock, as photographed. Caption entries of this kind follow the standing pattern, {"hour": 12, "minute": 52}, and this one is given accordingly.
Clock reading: {"hour": 10, "minute": 55}
